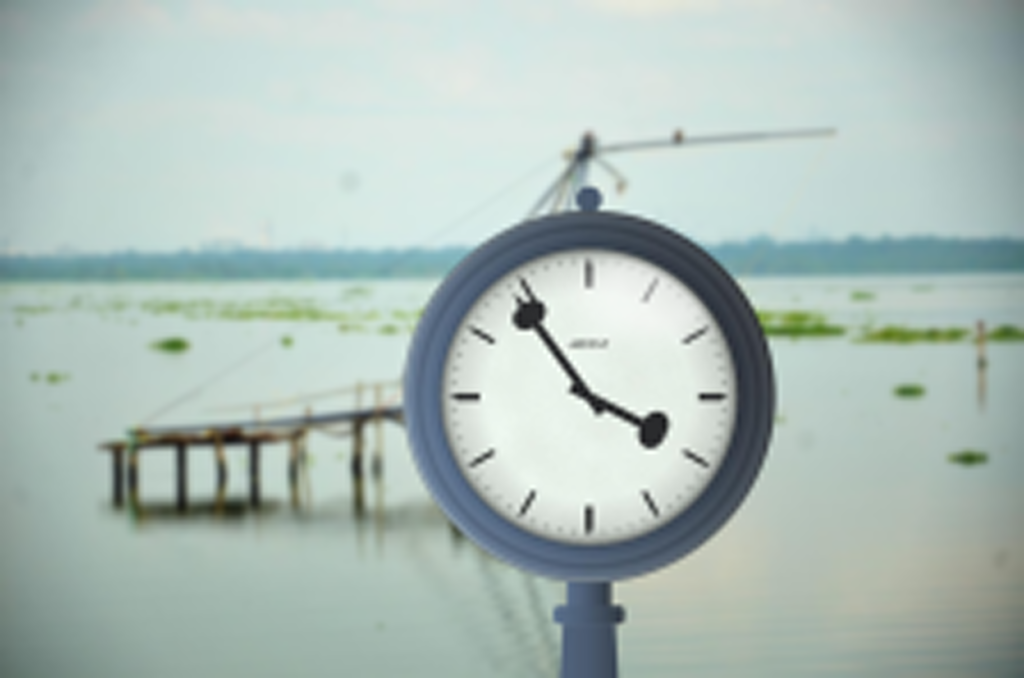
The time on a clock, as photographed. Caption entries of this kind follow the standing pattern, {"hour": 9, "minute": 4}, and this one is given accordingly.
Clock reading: {"hour": 3, "minute": 54}
